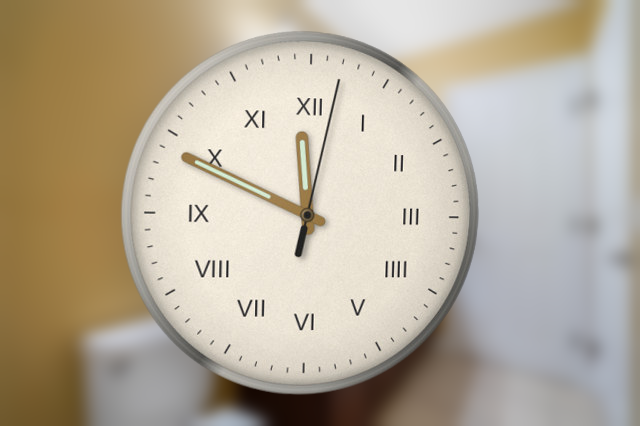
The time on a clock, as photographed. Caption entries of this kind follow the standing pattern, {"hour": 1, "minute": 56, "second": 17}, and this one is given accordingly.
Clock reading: {"hour": 11, "minute": 49, "second": 2}
